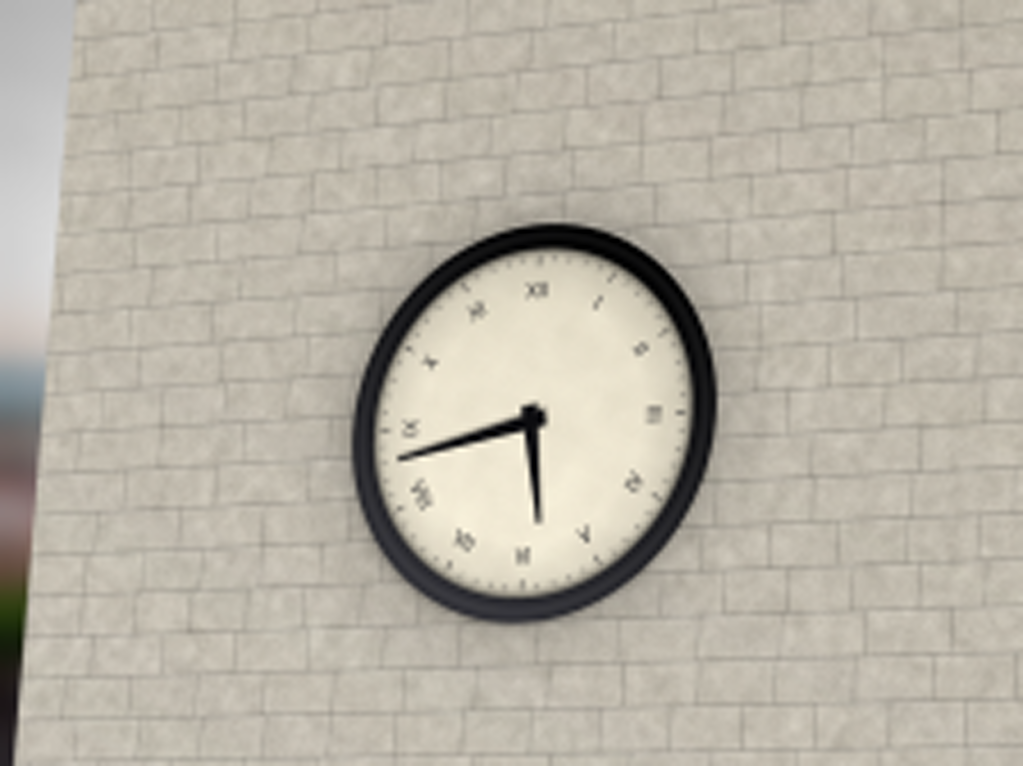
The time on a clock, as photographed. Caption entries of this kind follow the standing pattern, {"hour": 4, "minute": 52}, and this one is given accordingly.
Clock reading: {"hour": 5, "minute": 43}
